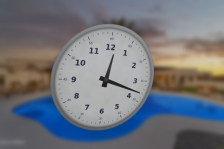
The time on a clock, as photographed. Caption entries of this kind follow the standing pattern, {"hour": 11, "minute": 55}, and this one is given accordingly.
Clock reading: {"hour": 12, "minute": 18}
